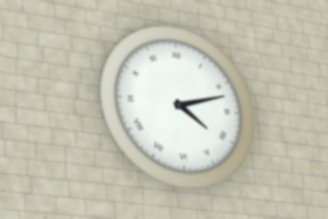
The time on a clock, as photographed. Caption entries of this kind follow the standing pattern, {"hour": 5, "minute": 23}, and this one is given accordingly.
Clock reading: {"hour": 4, "minute": 12}
